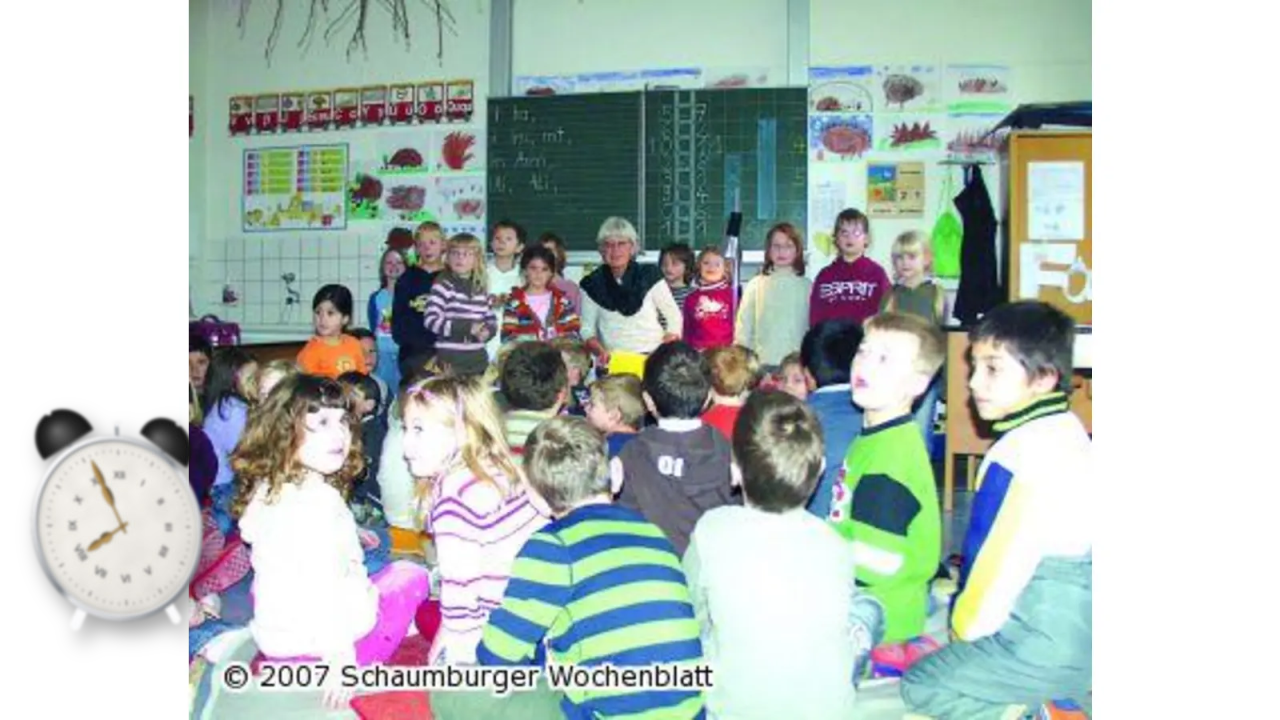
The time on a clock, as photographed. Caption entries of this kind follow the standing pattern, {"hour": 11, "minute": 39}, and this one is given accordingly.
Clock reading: {"hour": 7, "minute": 56}
